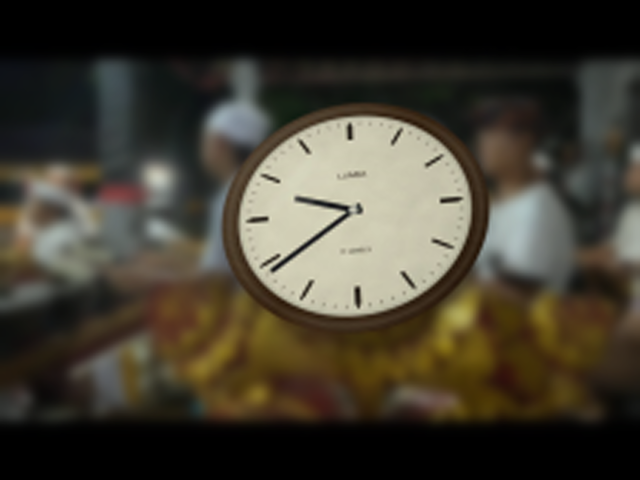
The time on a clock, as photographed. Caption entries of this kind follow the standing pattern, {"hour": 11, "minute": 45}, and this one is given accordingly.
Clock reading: {"hour": 9, "minute": 39}
